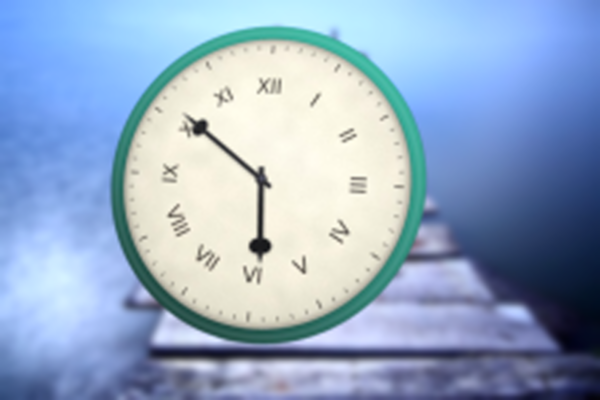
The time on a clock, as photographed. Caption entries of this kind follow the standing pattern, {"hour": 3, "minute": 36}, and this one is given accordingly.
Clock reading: {"hour": 5, "minute": 51}
